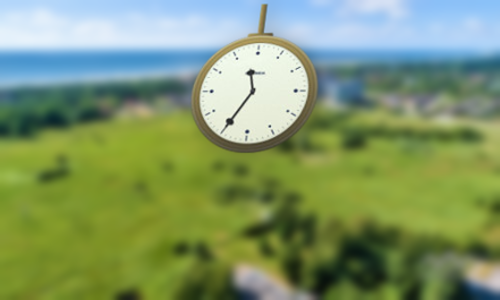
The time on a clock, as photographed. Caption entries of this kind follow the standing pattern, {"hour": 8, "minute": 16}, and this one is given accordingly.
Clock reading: {"hour": 11, "minute": 35}
